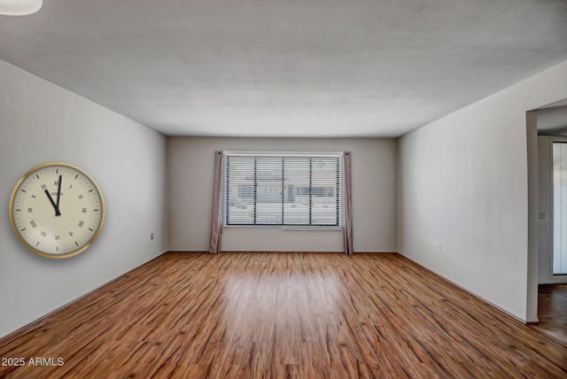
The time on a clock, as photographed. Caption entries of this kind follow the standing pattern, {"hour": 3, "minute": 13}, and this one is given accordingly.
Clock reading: {"hour": 11, "minute": 1}
